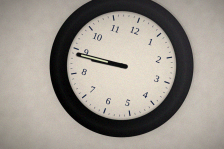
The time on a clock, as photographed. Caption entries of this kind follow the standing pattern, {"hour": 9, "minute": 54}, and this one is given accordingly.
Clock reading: {"hour": 8, "minute": 44}
